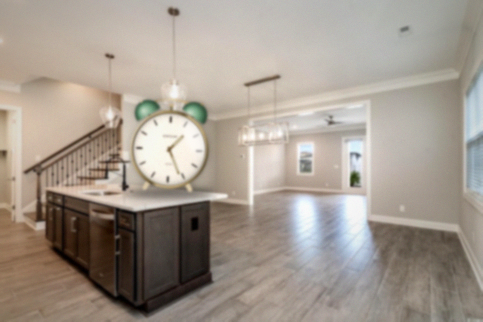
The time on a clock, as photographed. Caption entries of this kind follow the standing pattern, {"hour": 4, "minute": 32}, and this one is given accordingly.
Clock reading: {"hour": 1, "minute": 26}
